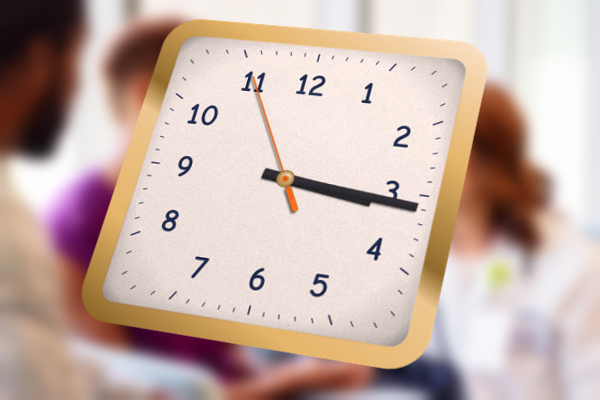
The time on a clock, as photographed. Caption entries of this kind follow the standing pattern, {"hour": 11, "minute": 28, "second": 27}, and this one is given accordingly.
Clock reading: {"hour": 3, "minute": 15, "second": 55}
